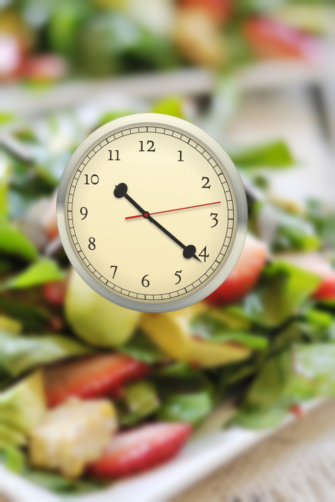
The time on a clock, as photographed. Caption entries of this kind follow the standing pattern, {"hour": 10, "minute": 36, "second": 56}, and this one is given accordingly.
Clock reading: {"hour": 10, "minute": 21, "second": 13}
